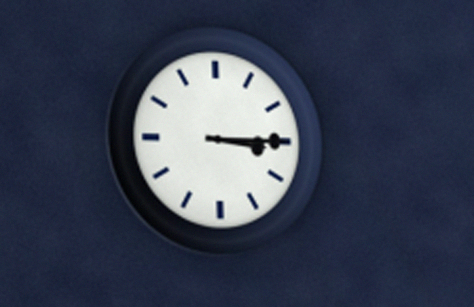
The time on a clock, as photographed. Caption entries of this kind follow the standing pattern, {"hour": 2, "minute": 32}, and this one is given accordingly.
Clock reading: {"hour": 3, "minute": 15}
